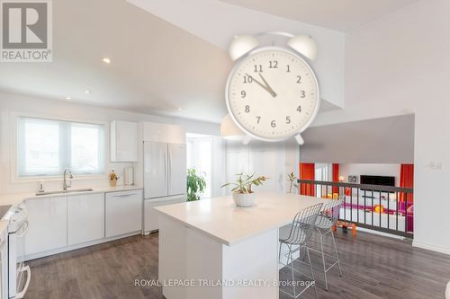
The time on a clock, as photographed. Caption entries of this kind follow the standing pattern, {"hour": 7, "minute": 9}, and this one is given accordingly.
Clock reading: {"hour": 10, "minute": 51}
